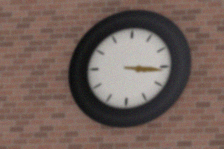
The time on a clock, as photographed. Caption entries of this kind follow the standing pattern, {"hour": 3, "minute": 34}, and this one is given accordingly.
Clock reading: {"hour": 3, "minute": 16}
